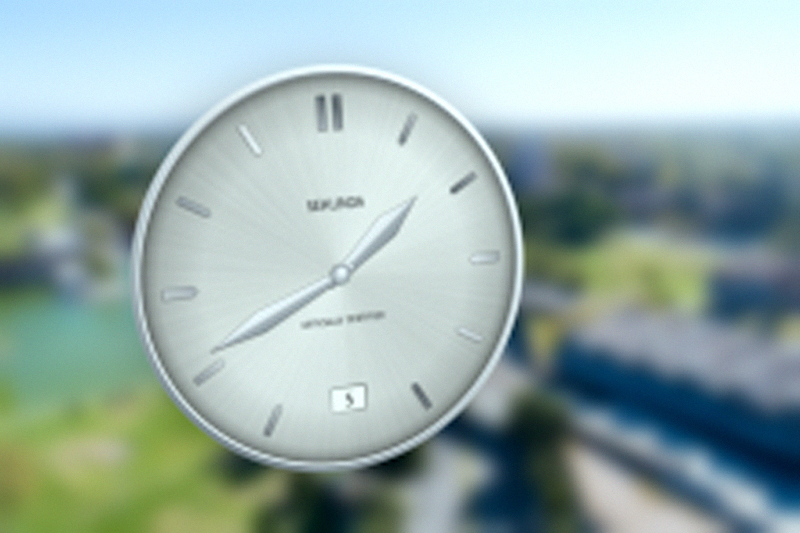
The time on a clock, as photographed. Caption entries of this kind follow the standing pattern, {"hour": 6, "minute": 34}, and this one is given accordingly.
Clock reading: {"hour": 1, "minute": 41}
